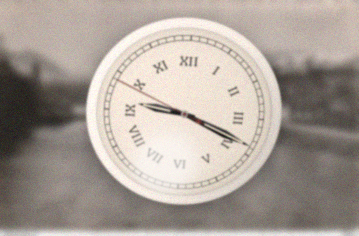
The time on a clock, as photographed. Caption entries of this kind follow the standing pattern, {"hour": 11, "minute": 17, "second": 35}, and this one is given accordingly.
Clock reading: {"hour": 9, "minute": 18, "second": 49}
